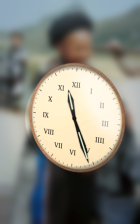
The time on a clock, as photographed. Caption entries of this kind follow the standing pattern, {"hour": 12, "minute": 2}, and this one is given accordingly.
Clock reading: {"hour": 11, "minute": 26}
